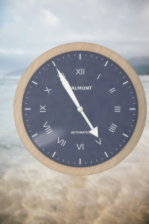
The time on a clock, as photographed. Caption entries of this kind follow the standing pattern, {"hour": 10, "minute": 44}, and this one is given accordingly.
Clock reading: {"hour": 4, "minute": 55}
